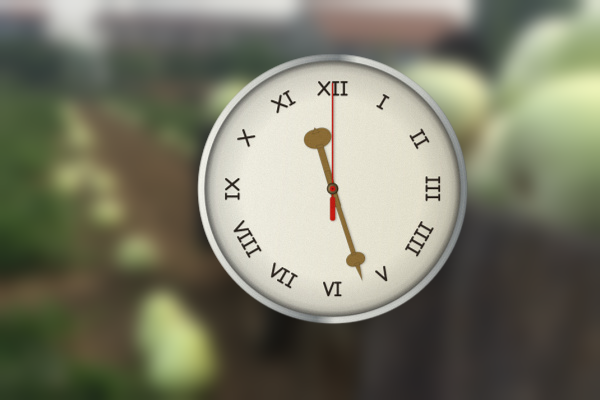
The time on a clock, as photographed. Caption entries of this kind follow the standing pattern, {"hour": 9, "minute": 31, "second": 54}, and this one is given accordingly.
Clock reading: {"hour": 11, "minute": 27, "second": 0}
